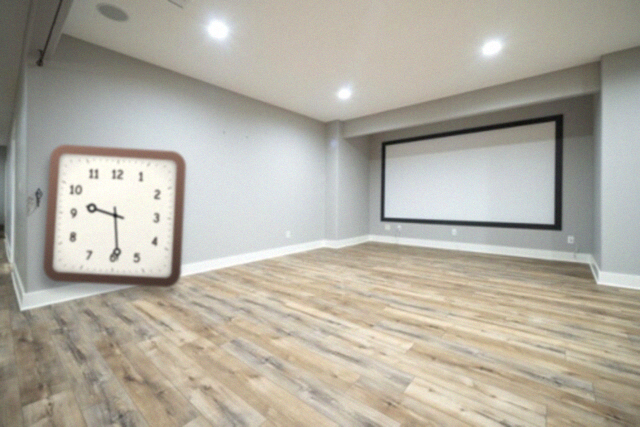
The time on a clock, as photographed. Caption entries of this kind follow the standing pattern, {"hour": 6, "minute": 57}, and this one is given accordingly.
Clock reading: {"hour": 9, "minute": 29}
